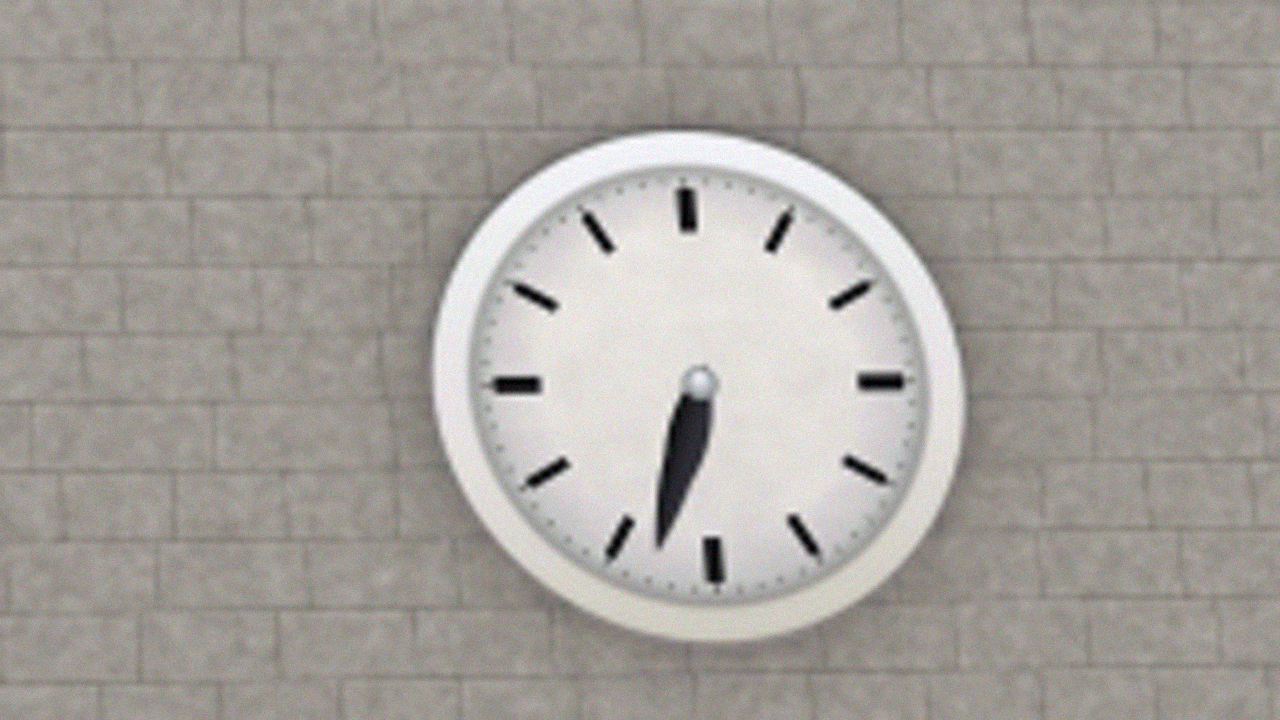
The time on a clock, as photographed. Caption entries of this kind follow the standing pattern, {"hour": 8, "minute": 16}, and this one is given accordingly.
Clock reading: {"hour": 6, "minute": 33}
